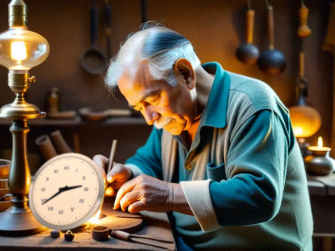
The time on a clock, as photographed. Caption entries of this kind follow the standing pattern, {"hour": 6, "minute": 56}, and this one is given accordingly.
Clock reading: {"hour": 2, "minute": 39}
